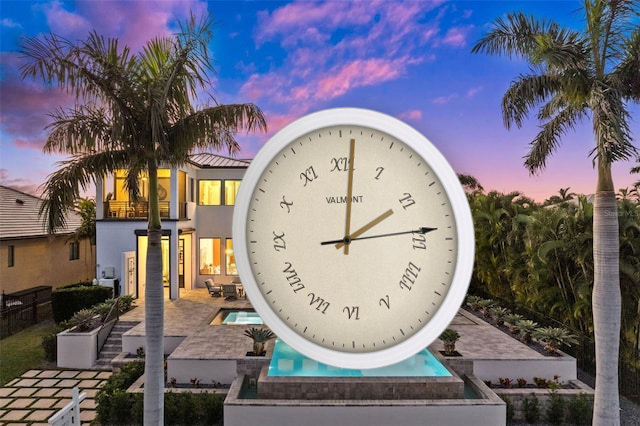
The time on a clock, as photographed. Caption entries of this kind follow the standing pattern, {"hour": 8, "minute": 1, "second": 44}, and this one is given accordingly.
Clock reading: {"hour": 2, "minute": 1, "second": 14}
